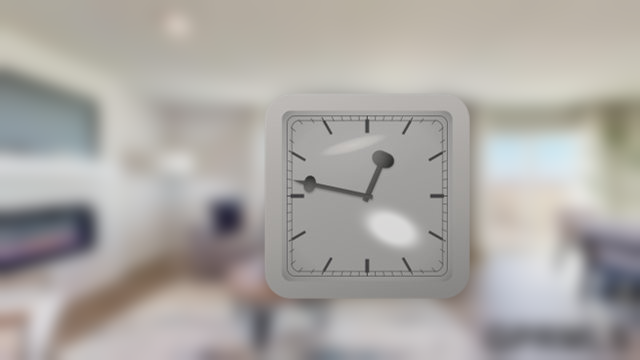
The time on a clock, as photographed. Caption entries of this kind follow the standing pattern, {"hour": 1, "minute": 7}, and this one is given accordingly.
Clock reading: {"hour": 12, "minute": 47}
